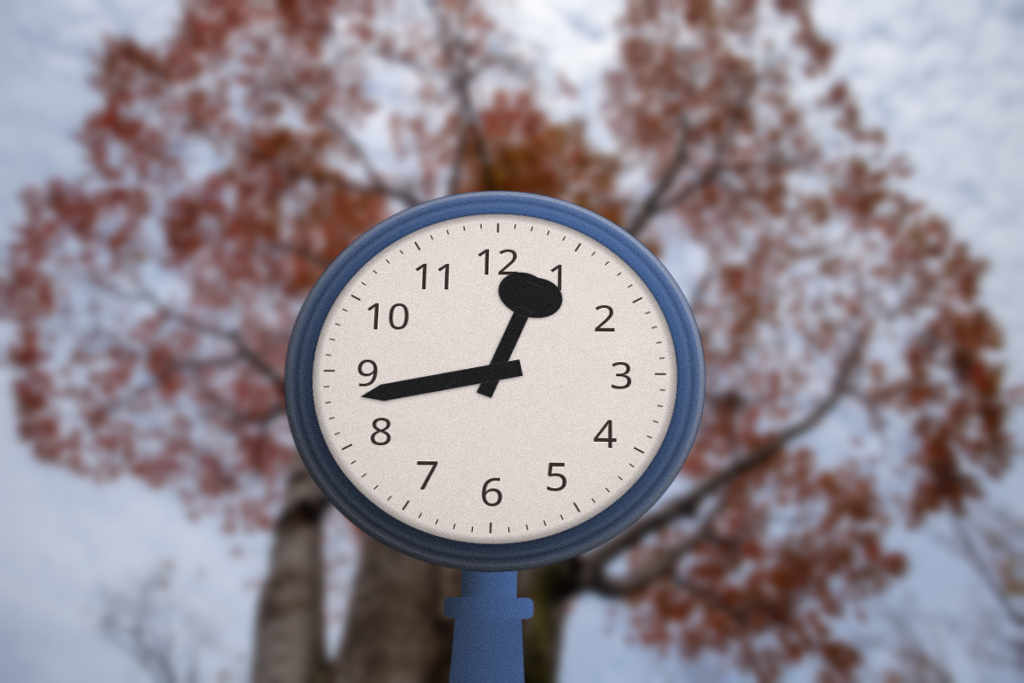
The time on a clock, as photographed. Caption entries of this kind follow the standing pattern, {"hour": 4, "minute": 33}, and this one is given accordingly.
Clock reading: {"hour": 12, "minute": 43}
